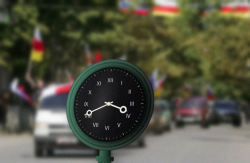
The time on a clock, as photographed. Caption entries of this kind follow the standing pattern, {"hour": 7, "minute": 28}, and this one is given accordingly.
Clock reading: {"hour": 3, "minute": 41}
